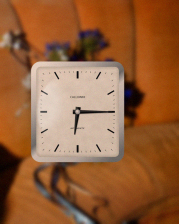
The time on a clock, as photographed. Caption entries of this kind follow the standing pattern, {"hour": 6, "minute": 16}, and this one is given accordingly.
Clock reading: {"hour": 6, "minute": 15}
